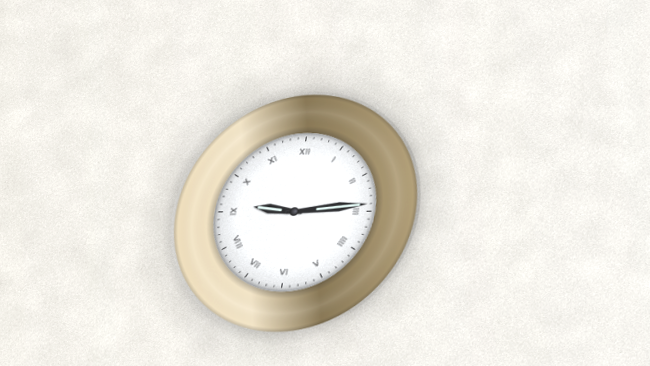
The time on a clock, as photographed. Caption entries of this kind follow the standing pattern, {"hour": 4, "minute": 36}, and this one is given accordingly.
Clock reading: {"hour": 9, "minute": 14}
